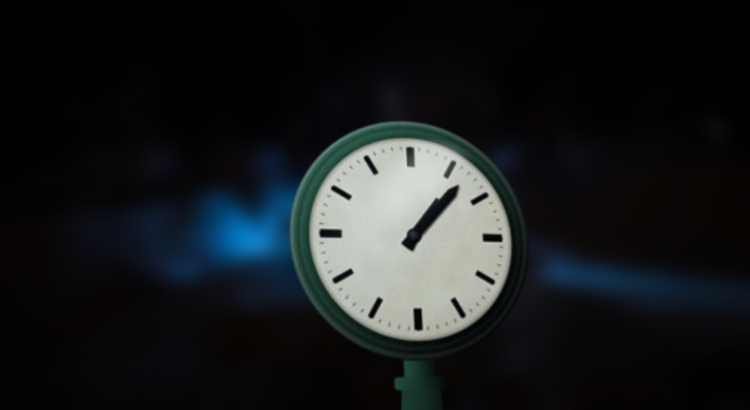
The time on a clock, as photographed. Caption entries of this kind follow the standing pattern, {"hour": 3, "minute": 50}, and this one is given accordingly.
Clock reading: {"hour": 1, "minute": 7}
